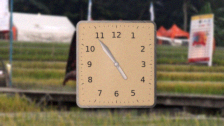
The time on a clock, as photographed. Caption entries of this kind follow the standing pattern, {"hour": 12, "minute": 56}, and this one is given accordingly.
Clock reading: {"hour": 4, "minute": 54}
